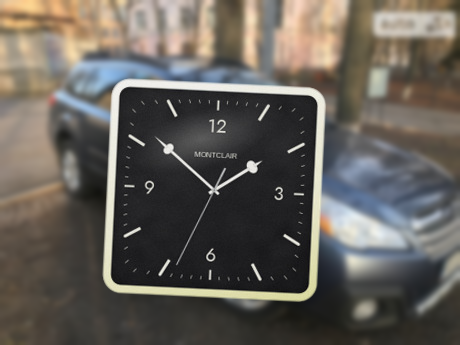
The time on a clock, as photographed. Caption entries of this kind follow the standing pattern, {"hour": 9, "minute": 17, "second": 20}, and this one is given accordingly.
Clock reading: {"hour": 1, "minute": 51, "second": 34}
